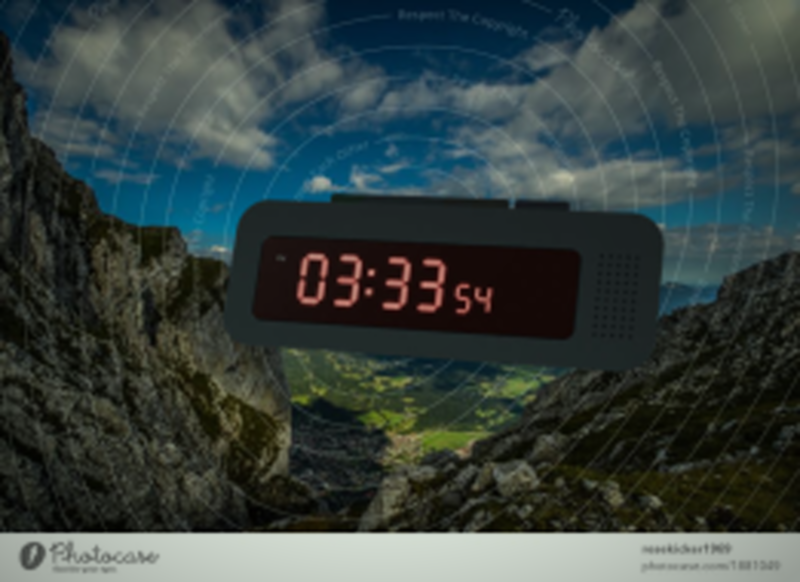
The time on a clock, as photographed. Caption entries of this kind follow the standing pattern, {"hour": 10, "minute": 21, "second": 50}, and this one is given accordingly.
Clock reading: {"hour": 3, "minute": 33, "second": 54}
